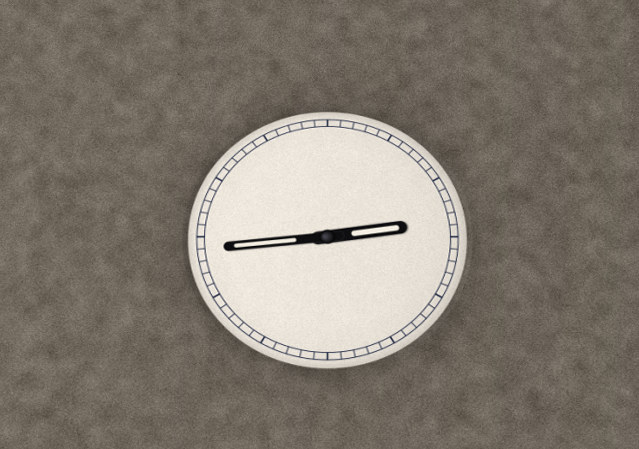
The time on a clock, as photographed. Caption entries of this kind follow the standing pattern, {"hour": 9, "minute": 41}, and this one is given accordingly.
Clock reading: {"hour": 2, "minute": 44}
